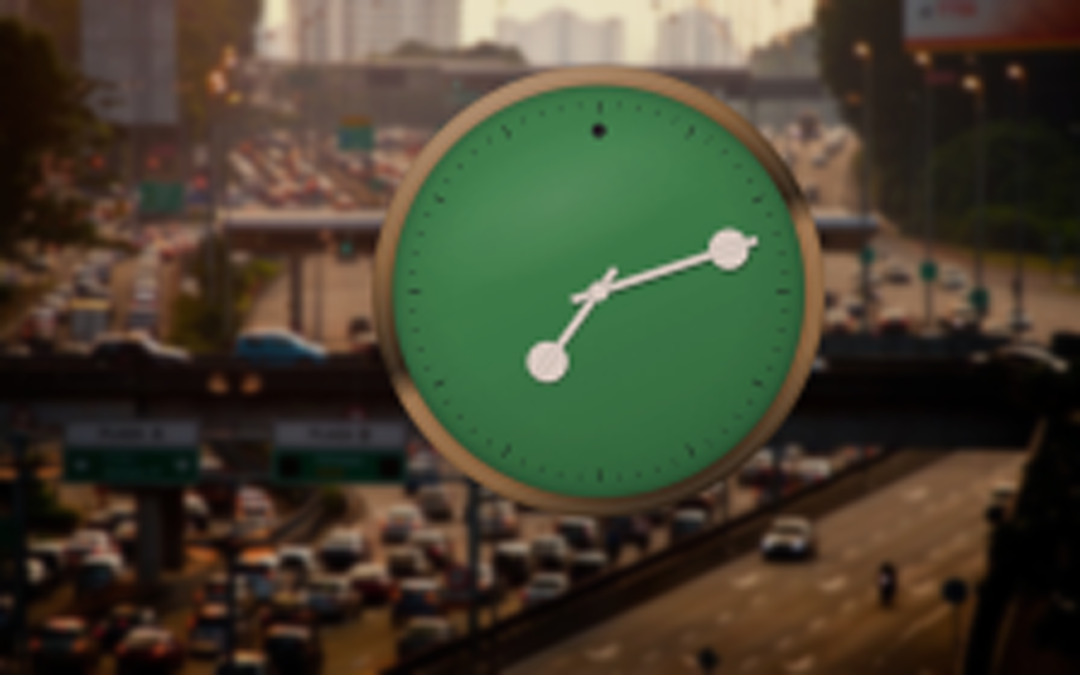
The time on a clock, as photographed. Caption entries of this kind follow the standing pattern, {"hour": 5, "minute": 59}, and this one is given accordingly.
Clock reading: {"hour": 7, "minute": 12}
